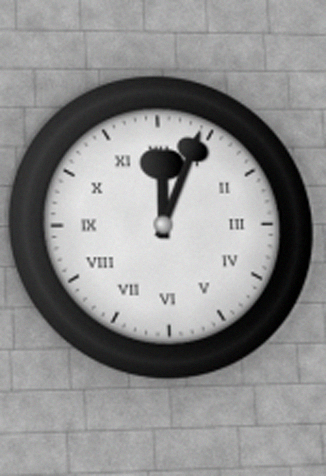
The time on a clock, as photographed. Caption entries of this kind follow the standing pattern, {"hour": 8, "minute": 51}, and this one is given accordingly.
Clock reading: {"hour": 12, "minute": 4}
